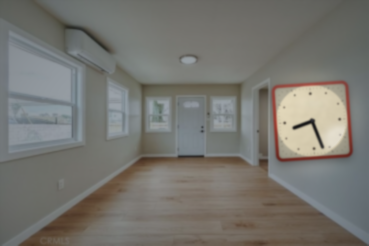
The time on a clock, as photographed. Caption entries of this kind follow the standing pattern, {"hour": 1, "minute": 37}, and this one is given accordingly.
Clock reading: {"hour": 8, "minute": 27}
